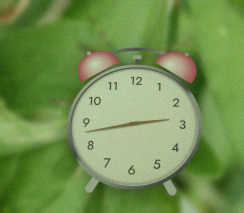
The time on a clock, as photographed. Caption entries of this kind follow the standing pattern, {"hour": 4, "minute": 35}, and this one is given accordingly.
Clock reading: {"hour": 2, "minute": 43}
